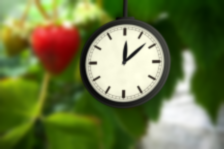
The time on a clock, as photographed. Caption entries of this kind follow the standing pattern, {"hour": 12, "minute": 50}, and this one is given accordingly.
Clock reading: {"hour": 12, "minute": 8}
